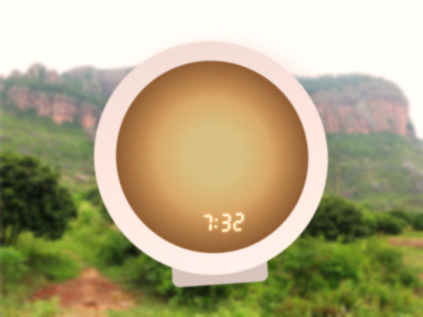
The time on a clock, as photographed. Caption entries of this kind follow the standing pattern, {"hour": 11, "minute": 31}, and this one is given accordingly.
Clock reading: {"hour": 7, "minute": 32}
